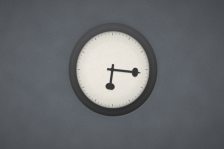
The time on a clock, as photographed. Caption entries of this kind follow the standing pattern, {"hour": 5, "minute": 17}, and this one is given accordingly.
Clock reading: {"hour": 6, "minute": 16}
